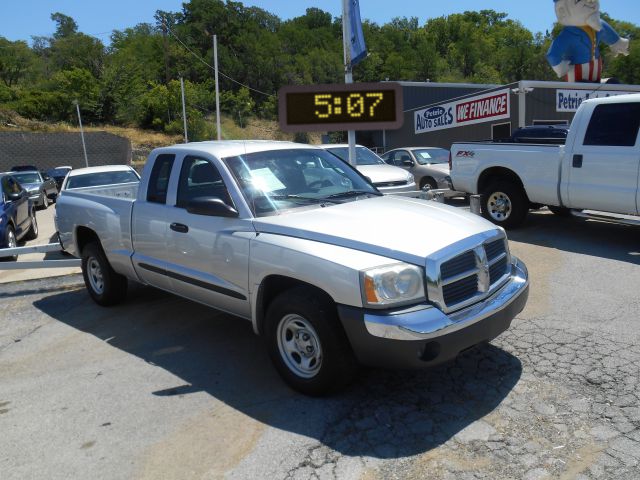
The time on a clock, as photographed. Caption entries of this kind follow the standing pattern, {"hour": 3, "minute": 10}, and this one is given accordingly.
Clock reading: {"hour": 5, "minute": 7}
